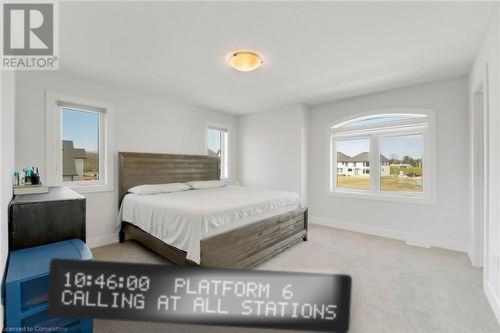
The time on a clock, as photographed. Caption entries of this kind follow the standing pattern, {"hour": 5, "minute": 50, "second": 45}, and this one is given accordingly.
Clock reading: {"hour": 10, "minute": 46, "second": 0}
